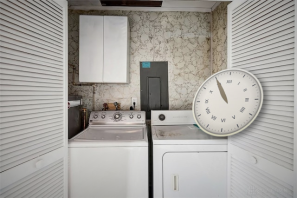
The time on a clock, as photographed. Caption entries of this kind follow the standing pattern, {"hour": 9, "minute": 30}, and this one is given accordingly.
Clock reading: {"hour": 10, "minute": 55}
